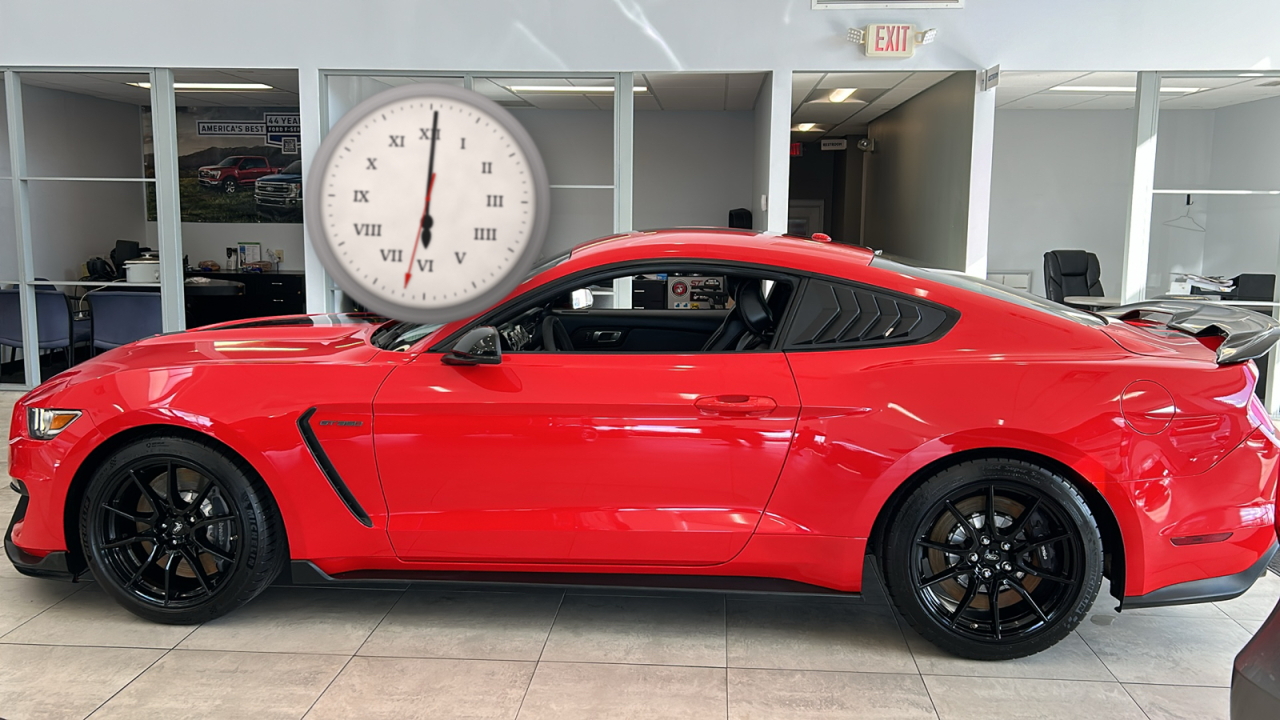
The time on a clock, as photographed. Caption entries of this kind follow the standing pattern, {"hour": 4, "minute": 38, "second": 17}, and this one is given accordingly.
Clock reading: {"hour": 6, "minute": 0, "second": 32}
